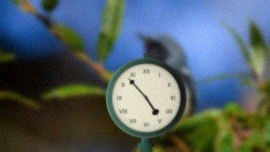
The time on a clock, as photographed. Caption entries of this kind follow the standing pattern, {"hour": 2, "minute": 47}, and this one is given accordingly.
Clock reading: {"hour": 4, "minute": 53}
